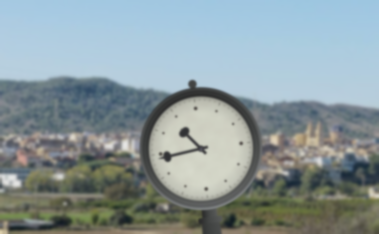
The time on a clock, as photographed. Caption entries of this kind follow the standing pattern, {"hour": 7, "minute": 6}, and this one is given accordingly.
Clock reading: {"hour": 10, "minute": 44}
